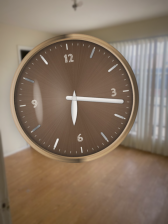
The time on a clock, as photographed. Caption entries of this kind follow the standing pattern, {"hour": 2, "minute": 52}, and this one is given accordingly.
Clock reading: {"hour": 6, "minute": 17}
